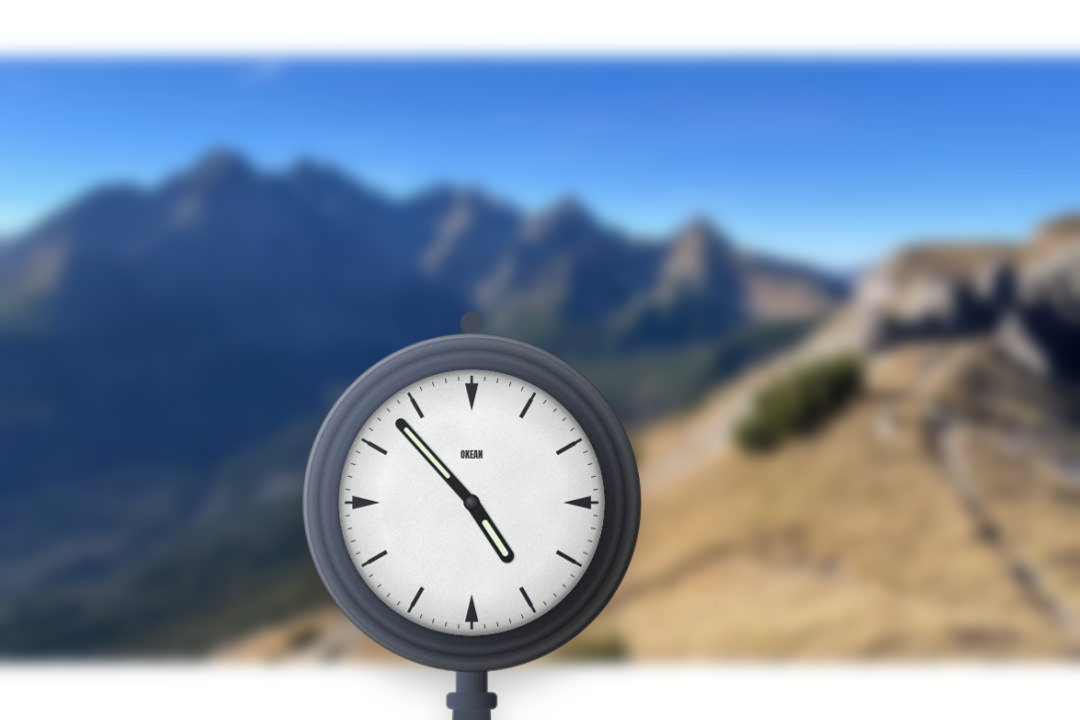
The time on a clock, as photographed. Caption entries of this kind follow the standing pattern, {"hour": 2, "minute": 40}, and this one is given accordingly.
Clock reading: {"hour": 4, "minute": 53}
